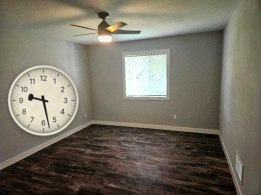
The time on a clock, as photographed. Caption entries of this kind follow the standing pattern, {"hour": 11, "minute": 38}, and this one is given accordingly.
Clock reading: {"hour": 9, "minute": 28}
